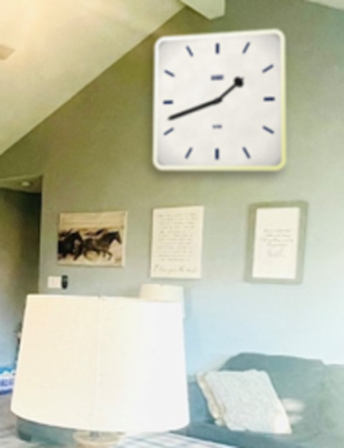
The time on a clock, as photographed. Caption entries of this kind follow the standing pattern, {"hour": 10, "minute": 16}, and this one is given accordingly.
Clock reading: {"hour": 1, "minute": 42}
